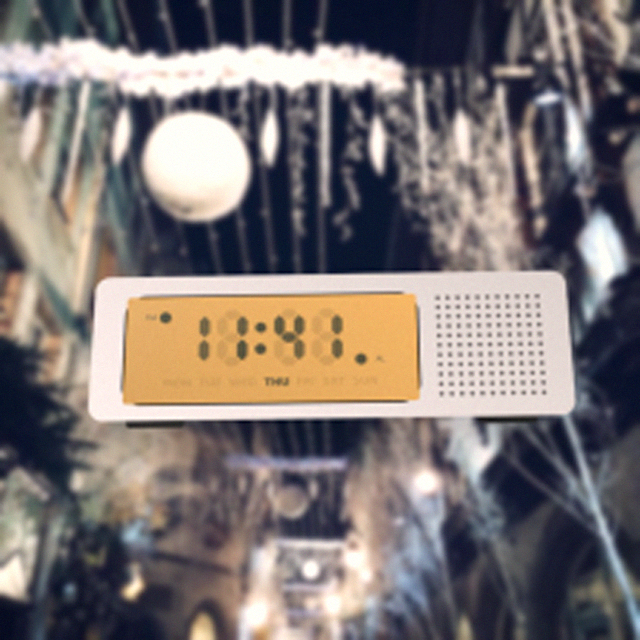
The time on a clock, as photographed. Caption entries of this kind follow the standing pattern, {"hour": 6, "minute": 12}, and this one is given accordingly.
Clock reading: {"hour": 11, "minute": 41}
